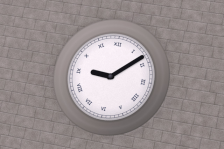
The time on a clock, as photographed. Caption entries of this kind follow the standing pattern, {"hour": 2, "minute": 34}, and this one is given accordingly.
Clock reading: {"hour": 9, "minute": 8}
